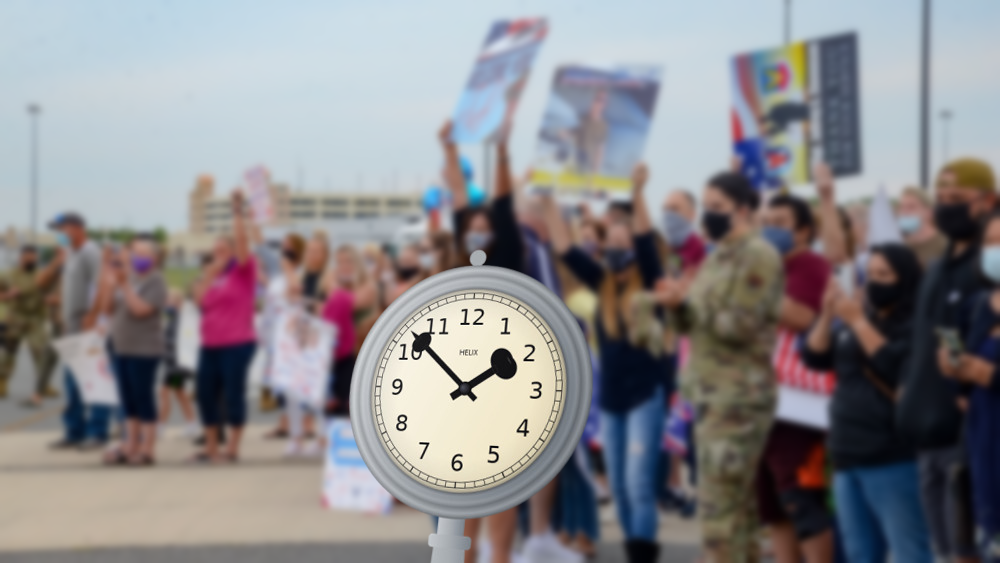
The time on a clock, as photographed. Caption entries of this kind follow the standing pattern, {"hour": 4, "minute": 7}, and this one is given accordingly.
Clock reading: {"hour": 1, "minute": 52}
